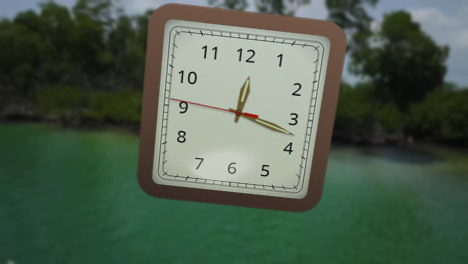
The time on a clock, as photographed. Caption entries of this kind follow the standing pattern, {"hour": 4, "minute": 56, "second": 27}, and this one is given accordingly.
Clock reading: {"hour": 12, "minute": 17, "second": 46}
